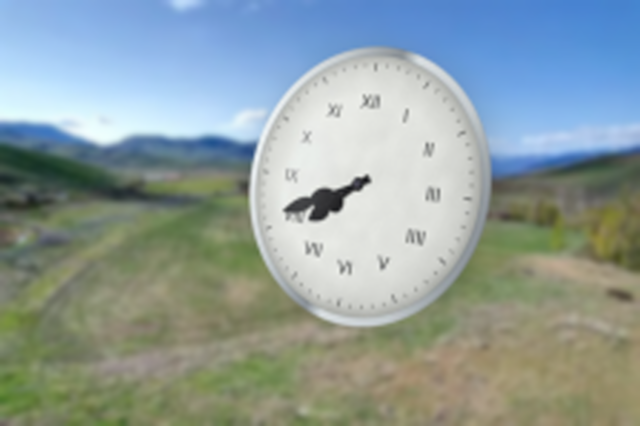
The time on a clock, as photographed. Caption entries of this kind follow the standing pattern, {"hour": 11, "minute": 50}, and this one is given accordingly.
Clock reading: {"hour": 7, "minute": 41}
